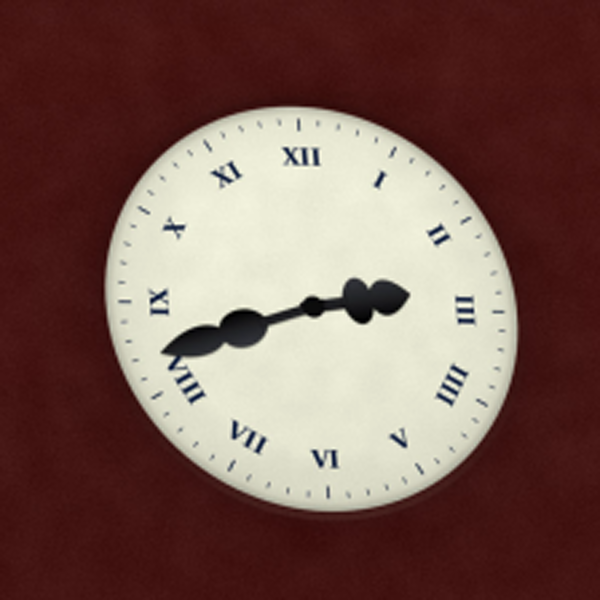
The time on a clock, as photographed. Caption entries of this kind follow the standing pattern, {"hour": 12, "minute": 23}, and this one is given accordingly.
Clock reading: {"hour": 2, "minute": 42}
